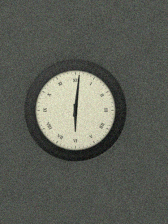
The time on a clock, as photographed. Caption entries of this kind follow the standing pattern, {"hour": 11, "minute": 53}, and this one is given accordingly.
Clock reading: {"hour": 6, "minute": 1}
